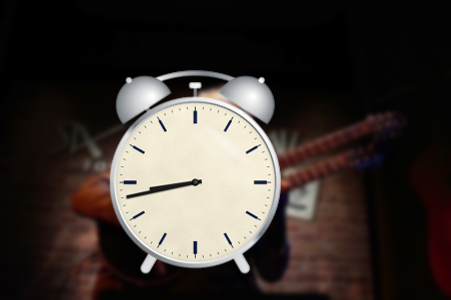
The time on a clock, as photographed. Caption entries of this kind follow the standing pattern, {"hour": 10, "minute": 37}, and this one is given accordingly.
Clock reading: {"hour": 8, "minute": 43}
